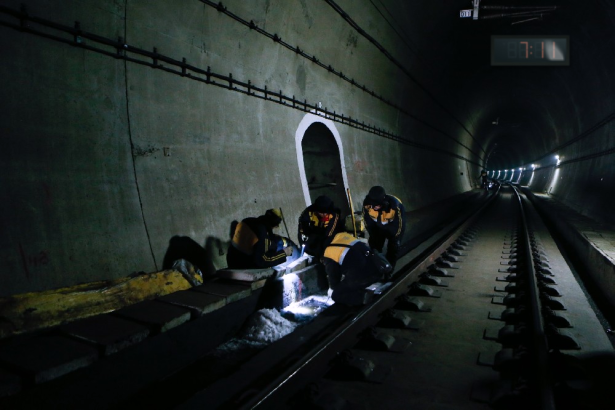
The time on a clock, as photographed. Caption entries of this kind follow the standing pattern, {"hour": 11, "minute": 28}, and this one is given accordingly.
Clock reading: {"hour": 7, "minute": 11}
